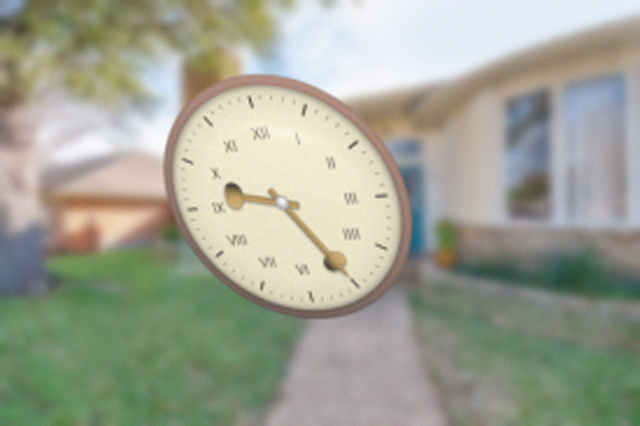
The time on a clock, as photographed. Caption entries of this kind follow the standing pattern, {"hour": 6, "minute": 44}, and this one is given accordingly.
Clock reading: {"hour": 9, "minute": 25}
